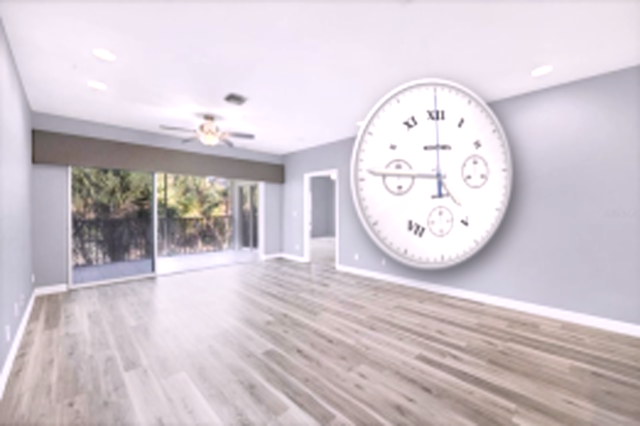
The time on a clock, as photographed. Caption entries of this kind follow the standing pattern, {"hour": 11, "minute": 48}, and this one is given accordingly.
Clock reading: {"hour": 4, "minute": 46}
